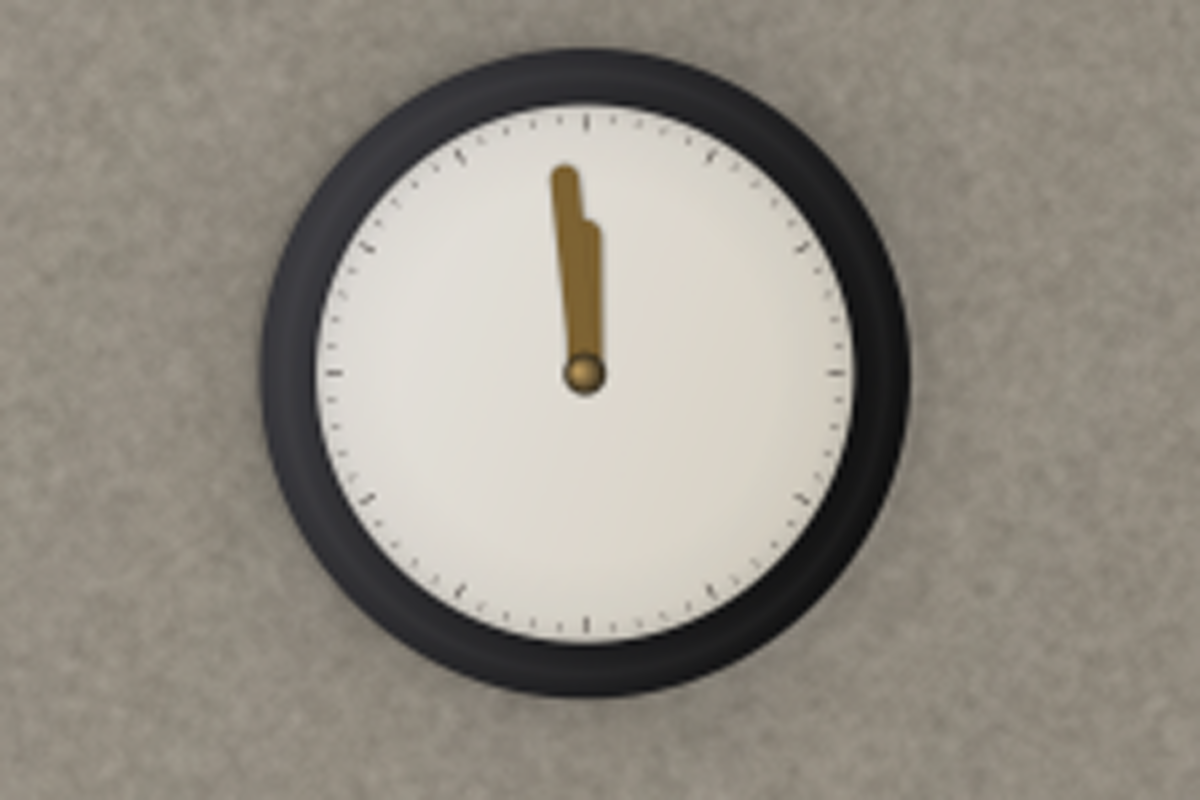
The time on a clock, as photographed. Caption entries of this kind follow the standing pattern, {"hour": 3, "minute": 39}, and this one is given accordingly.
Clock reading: {"hour": 11, "minute": 59}
